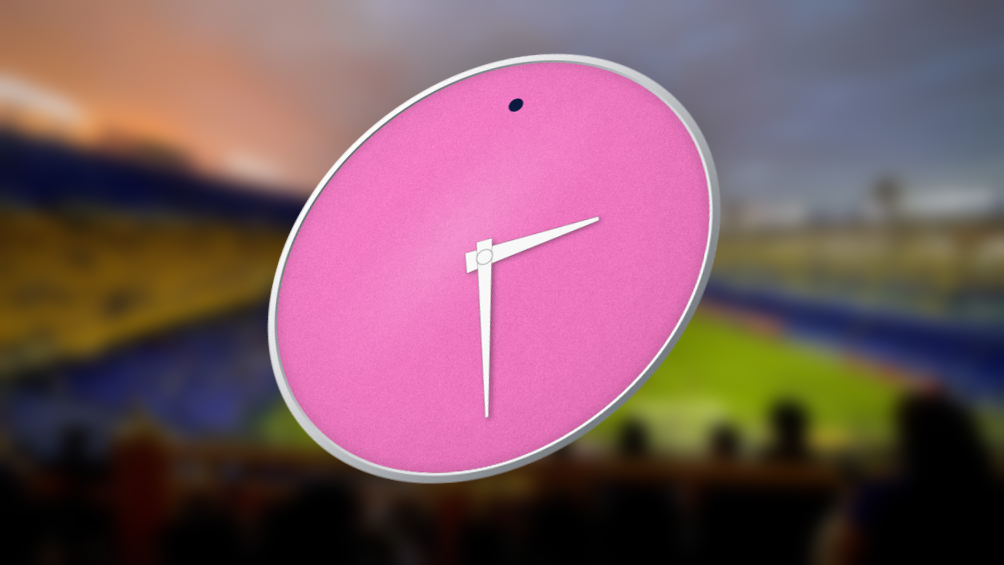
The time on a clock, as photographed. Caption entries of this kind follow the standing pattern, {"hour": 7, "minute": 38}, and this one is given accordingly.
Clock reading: {"hour": 2, "minute": 28}
